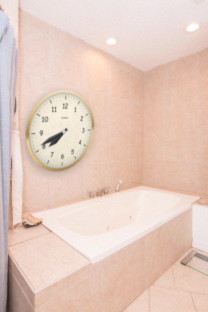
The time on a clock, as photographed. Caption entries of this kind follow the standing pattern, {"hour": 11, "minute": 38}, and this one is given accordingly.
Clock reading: {"hour": 7, "minute": 41}
